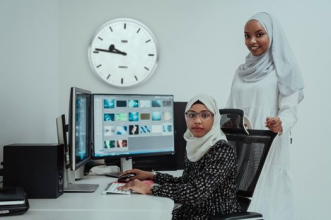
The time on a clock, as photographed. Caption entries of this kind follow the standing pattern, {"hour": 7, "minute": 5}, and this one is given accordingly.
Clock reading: {"hour": 9, "minute": 46}
